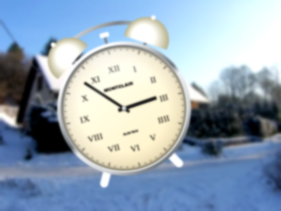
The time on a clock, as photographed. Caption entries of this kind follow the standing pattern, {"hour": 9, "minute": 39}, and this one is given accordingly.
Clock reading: {"hour": 2, "minute": 53}
